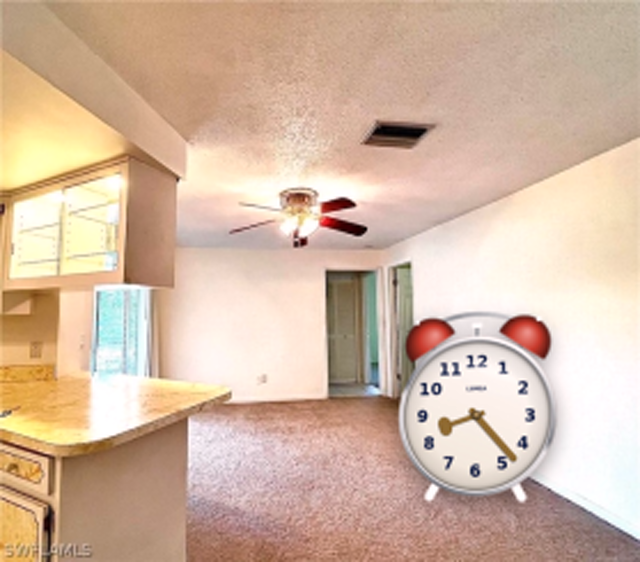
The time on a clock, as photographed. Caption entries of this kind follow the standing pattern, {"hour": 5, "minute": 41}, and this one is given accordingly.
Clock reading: {"hour": 8, "minute": 23}
